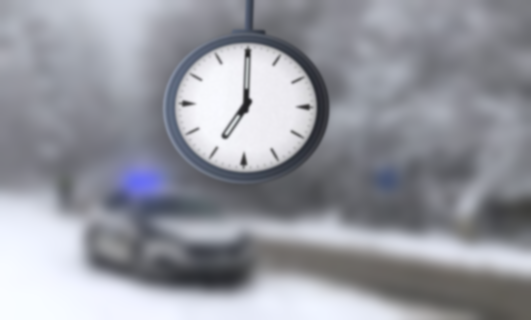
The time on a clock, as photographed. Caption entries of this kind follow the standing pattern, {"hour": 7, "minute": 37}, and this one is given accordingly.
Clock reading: {"hour": 7, "minute": 0}
